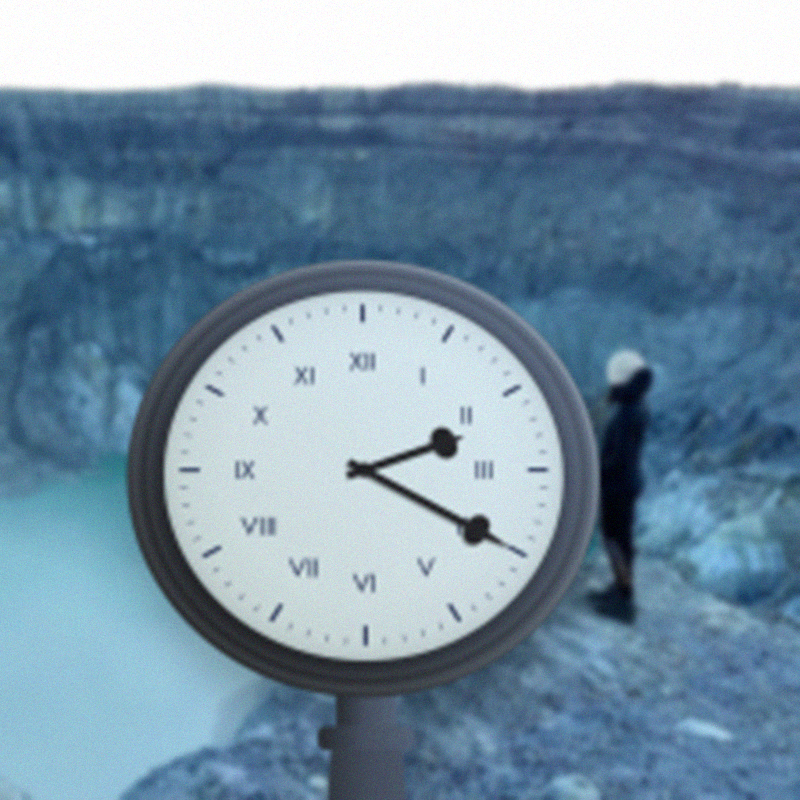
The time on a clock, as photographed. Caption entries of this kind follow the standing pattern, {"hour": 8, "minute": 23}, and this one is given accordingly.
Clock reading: {"hour": 2, "minute": 20}
